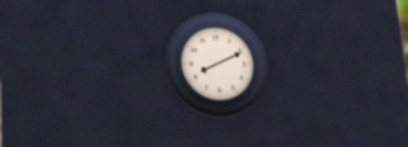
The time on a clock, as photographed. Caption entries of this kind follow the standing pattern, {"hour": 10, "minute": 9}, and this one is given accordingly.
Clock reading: {"hour": 8, "minute": 11}
